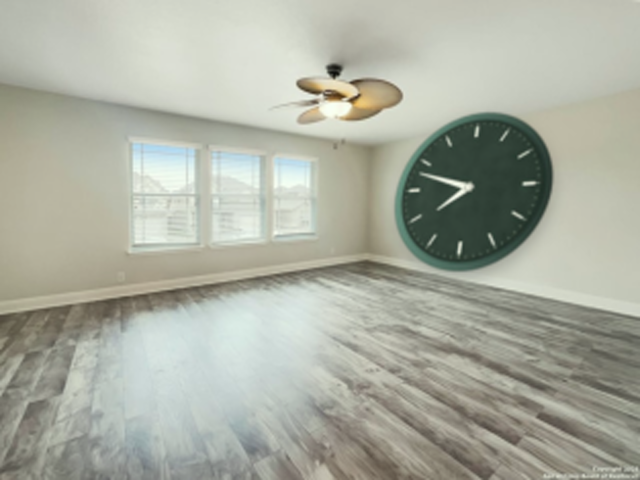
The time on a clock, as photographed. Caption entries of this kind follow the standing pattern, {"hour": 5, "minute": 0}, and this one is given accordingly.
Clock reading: {"hour": 7, "minute": 48}
